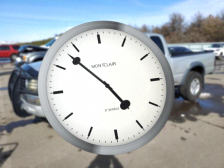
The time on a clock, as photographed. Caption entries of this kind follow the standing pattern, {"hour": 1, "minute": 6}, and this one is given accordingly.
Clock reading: {"hour": 4, "minute": 53}
